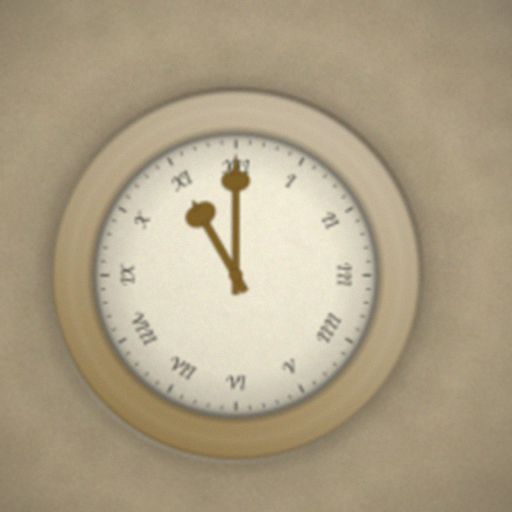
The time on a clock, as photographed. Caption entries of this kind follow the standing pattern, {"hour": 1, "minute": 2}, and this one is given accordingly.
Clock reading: {"hour": 11, "minute": 0}
